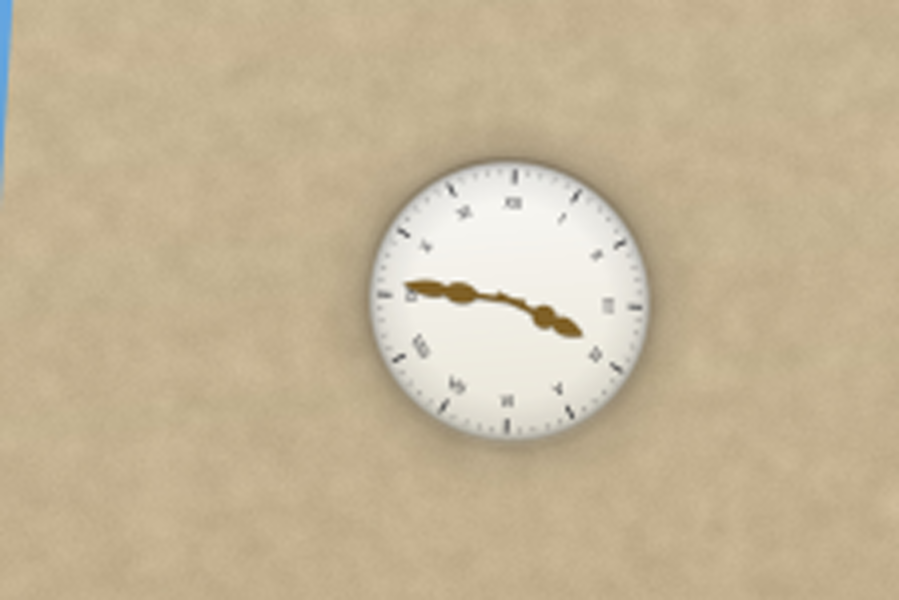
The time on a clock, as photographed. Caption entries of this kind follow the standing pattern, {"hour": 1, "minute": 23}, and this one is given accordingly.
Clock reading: {"hour": 3, "minute": 46}
